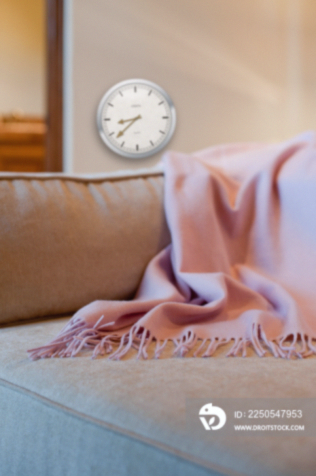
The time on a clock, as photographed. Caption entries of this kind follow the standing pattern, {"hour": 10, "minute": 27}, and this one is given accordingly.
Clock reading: {"hour": 8, "minute": 38}
